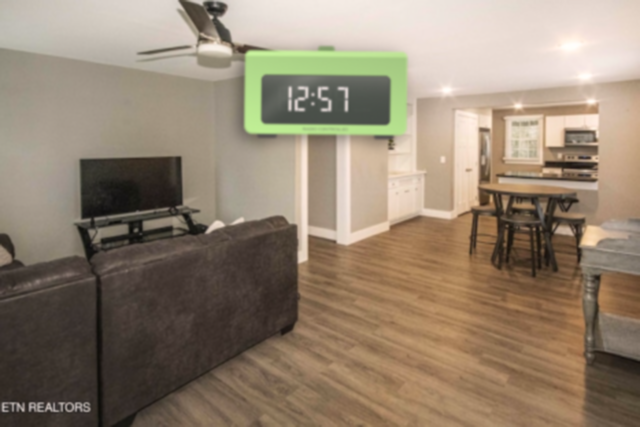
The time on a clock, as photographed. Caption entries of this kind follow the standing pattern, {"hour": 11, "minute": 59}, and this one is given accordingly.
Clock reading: {"hour": 12, "minute": 57}
